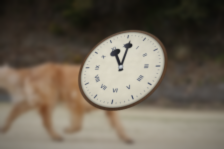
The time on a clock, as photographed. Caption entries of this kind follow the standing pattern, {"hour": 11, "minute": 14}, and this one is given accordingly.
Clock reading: {"hour": 11, "minute": 1}
